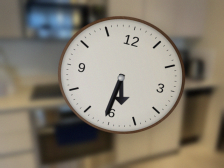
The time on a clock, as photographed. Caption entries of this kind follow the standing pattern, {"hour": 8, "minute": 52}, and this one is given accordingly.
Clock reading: {"hour": 5, "minute": 31}
